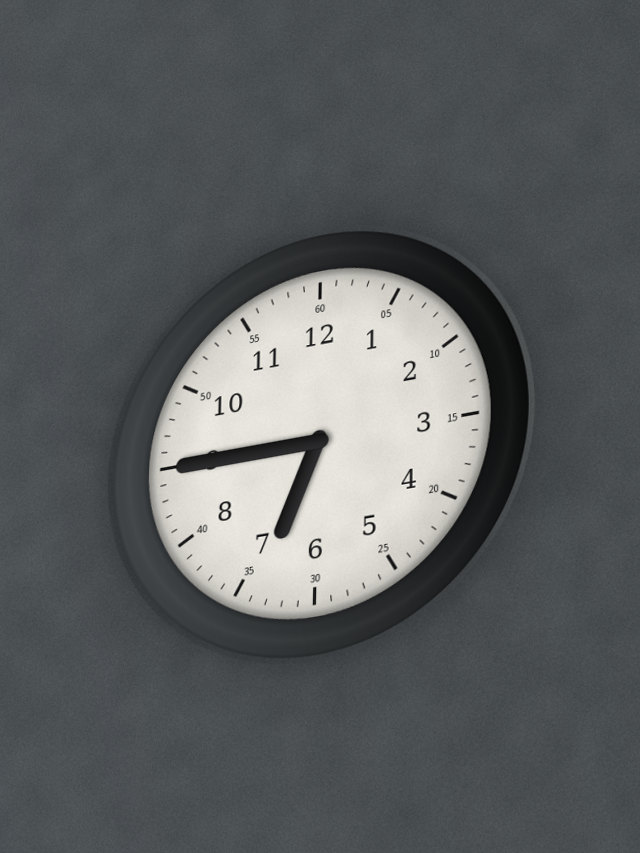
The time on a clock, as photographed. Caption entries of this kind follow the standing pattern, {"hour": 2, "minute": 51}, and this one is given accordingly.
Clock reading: {"hour": 6, "minute": 45}
